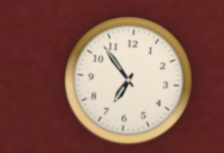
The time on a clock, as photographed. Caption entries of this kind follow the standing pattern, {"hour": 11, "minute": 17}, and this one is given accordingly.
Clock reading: {"hour": 6, "minute": 53}
